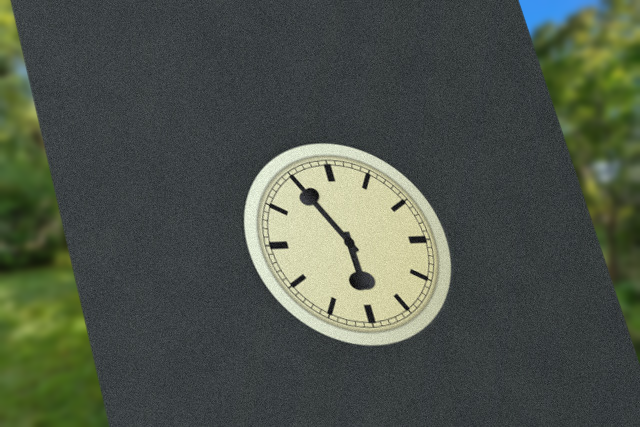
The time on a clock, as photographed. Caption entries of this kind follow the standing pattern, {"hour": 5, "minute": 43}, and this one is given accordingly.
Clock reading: {"hour": 5, "minute": 55}
